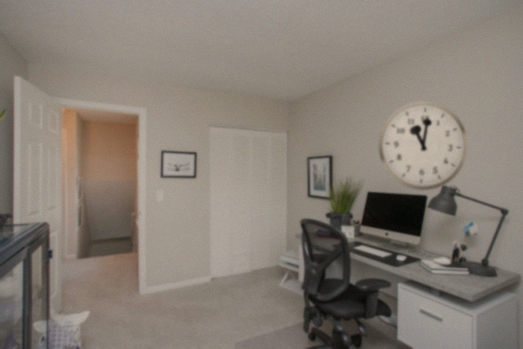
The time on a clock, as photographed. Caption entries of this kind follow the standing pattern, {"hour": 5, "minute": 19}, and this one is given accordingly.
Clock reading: {"hour": 11, "minute": 1}
